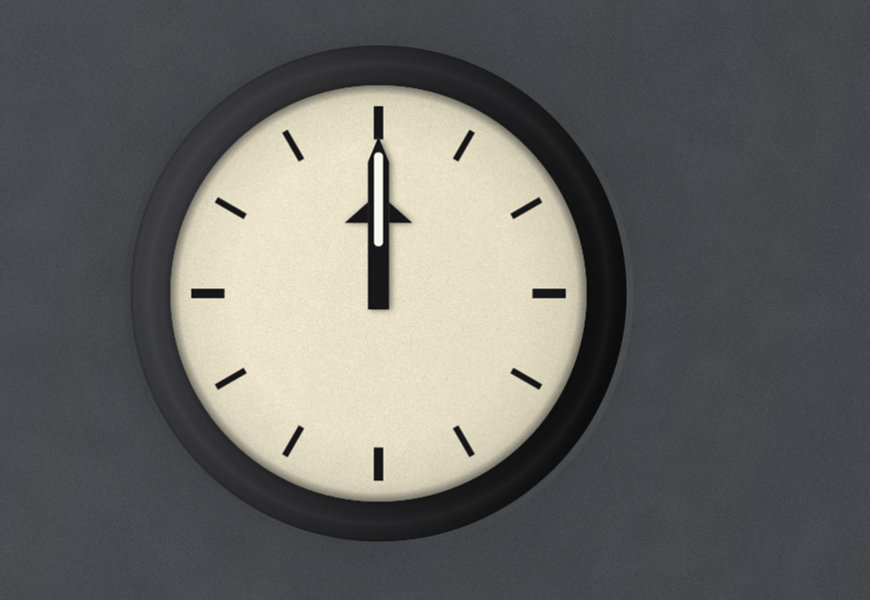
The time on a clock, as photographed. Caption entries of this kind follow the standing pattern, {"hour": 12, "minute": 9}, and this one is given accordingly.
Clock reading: {"hour": 12, "minute": 0}
